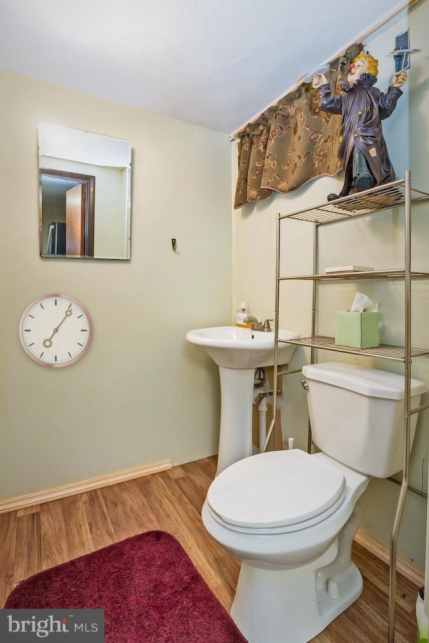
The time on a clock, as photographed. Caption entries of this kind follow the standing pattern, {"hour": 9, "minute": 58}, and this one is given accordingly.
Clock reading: {"hour": 7, "minute": 6}
